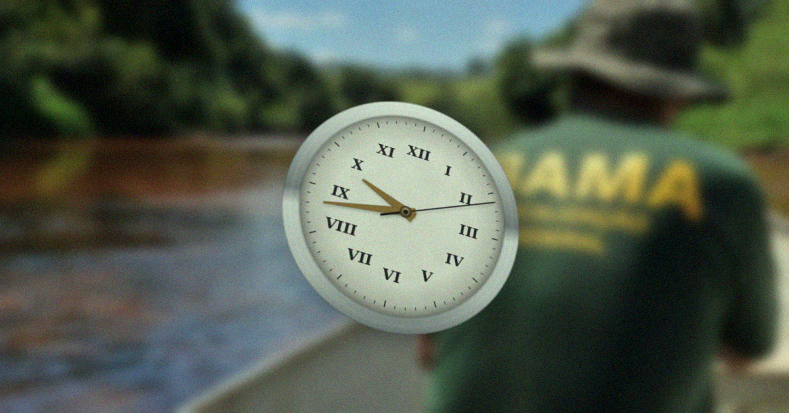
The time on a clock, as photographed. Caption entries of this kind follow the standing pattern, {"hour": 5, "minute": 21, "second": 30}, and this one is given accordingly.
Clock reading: {"hour": 9, "minute": 43, "second": 11}
